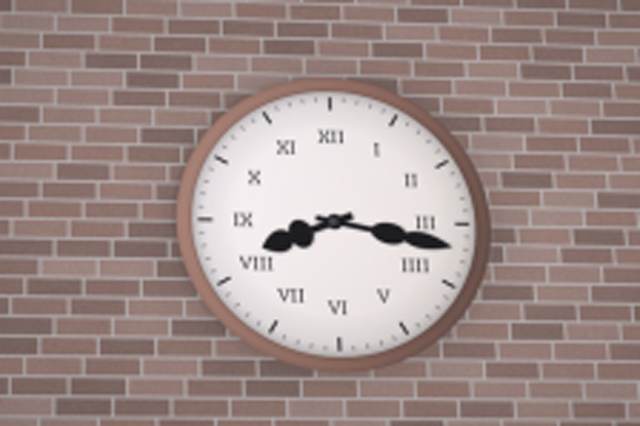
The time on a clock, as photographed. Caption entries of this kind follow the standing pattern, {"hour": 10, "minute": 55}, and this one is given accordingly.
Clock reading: {"hour": 8, "minute": 17}
